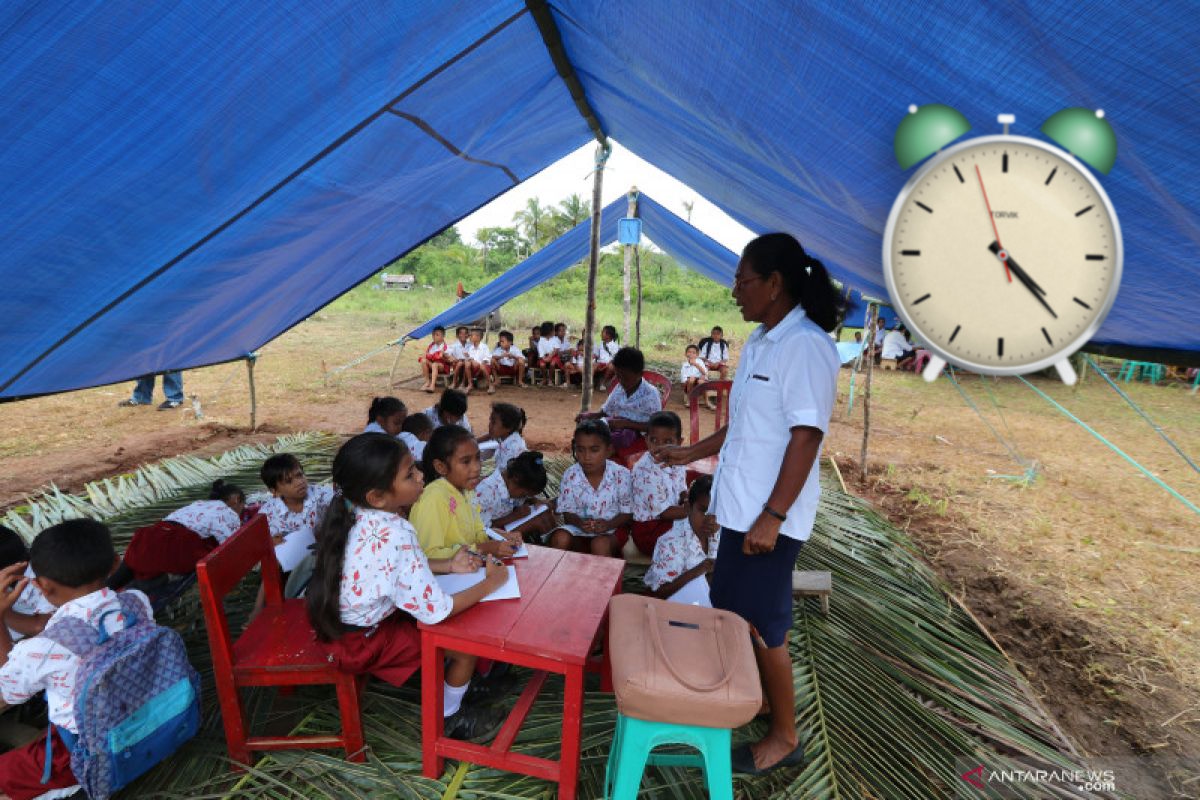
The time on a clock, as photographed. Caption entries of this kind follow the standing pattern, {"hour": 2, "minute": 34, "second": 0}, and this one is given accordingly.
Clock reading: {"hour": 4, "minute": 22, "second": 57}
